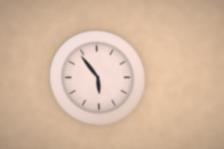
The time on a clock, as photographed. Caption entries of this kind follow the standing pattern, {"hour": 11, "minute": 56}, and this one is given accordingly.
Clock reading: {"hour": 5, "minute": 54}
